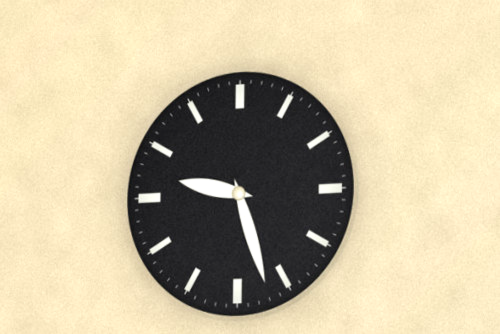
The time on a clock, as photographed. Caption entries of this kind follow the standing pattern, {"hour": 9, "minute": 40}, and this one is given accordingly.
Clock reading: {"hour": 9, "minute": 27}
